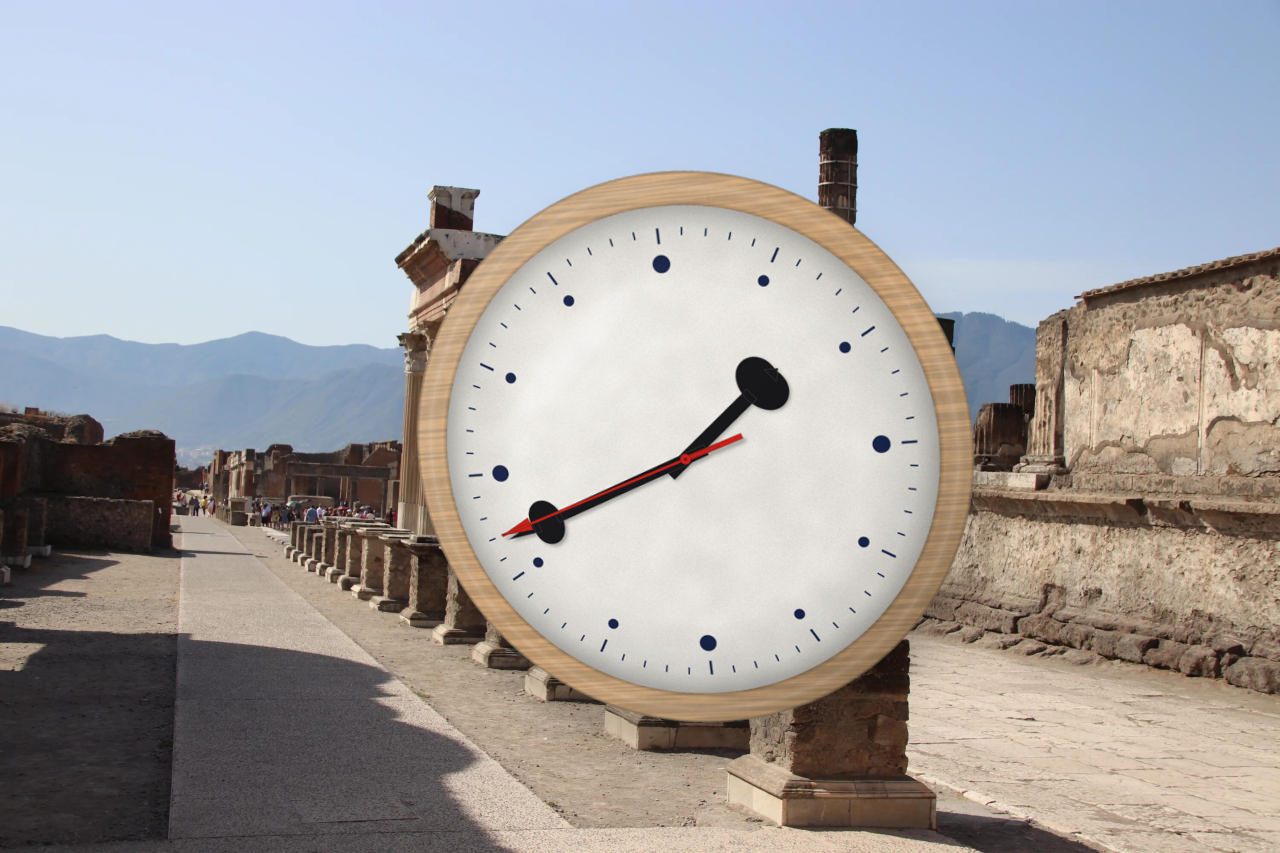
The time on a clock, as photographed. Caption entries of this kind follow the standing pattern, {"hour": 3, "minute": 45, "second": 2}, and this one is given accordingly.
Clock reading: {"hour": 1, "minute": 41, "second": 42}
